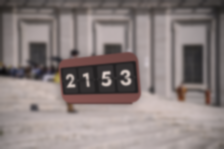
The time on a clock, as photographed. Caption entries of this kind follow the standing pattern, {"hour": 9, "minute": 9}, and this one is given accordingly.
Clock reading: {"hour": 21, "minute": 53}
